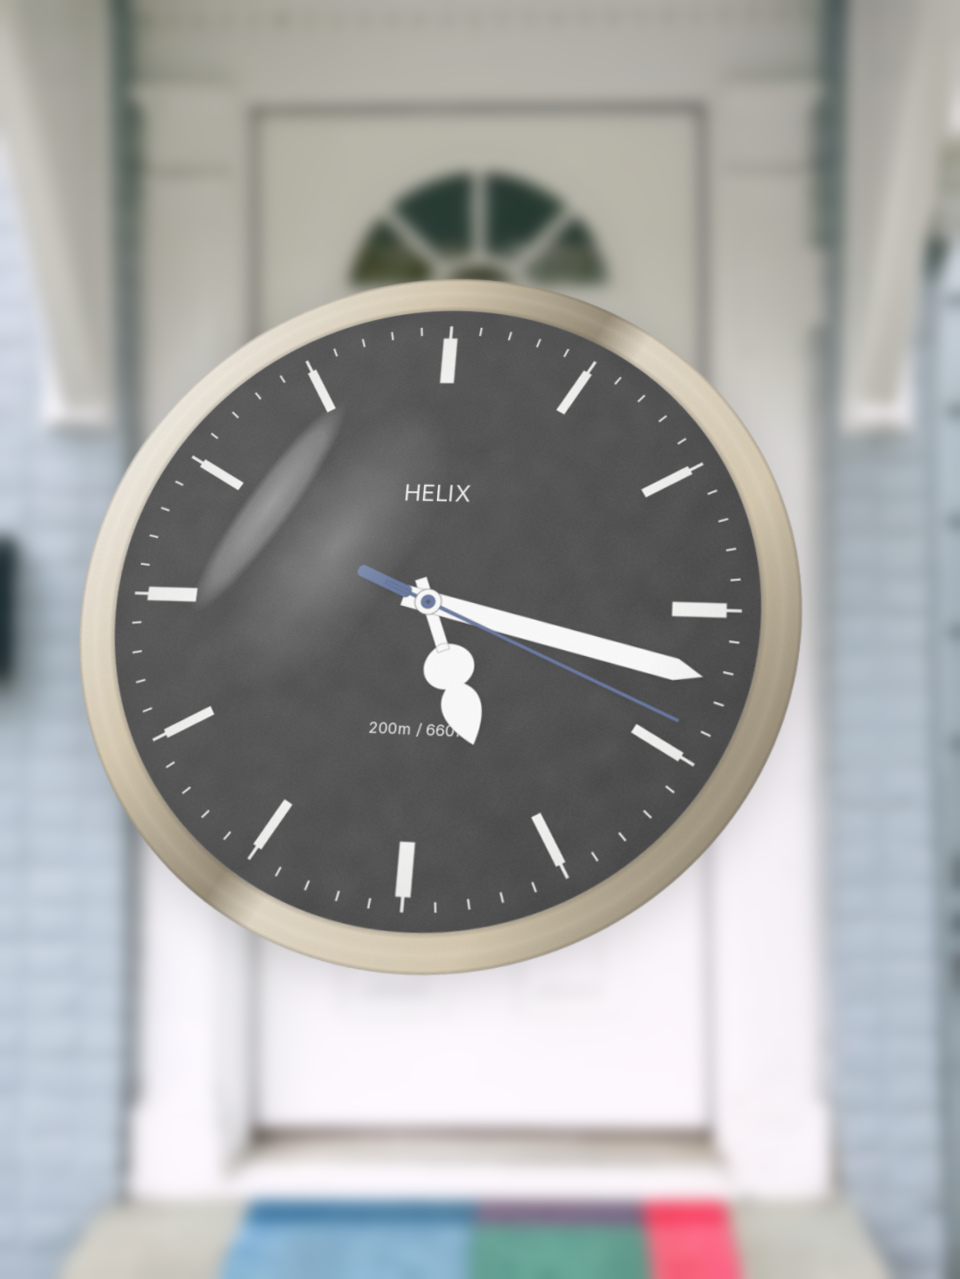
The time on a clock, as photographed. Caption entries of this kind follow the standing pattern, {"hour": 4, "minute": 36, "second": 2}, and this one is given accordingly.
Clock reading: {"hour": 5, "minute": 17, "second": 19}
